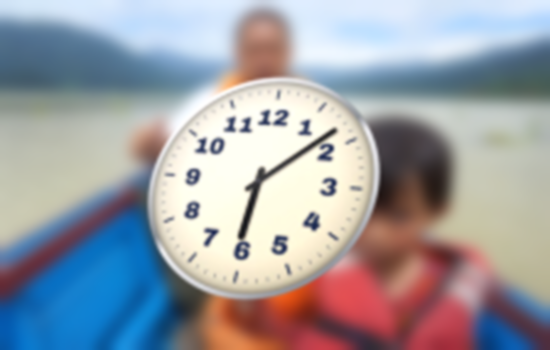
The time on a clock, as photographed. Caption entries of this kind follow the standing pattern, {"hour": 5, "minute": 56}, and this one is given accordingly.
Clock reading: {"hour": 6, "minute": 8}
